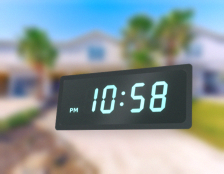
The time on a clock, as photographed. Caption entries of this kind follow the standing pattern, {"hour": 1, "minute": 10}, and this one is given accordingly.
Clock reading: {"hour": 10, "minute": 58}
